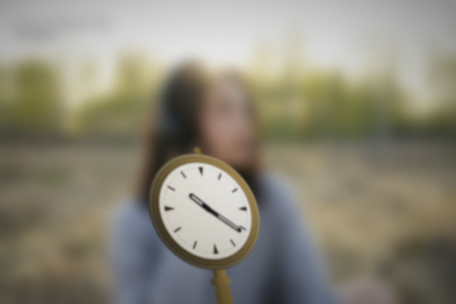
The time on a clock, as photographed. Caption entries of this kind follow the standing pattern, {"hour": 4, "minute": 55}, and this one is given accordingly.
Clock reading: {"hour": 10, "minute": 21}
